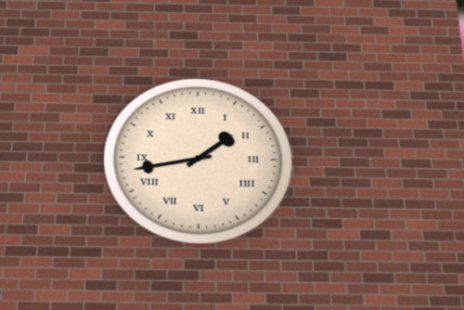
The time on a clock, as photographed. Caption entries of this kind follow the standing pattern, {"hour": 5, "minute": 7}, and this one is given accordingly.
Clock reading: {"hour": 1, "minute": 43}
